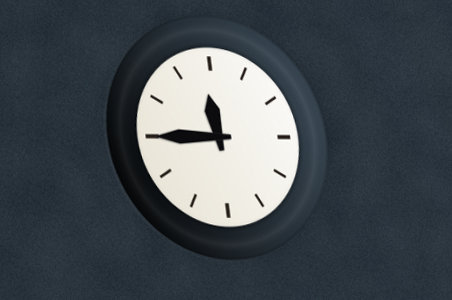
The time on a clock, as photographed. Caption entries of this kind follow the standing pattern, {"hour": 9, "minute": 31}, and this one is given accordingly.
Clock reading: {"hour": 11, "minute": 45}
